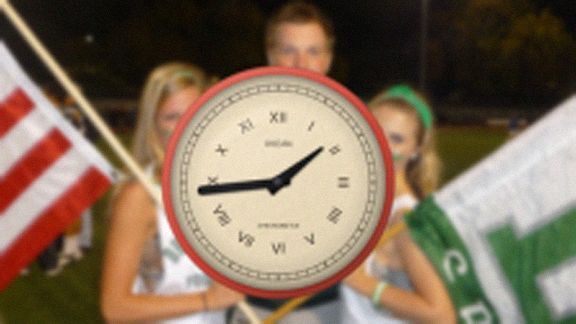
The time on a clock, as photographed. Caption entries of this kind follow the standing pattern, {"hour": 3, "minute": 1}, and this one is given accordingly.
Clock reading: {"hour": 1, "minute": 44}
